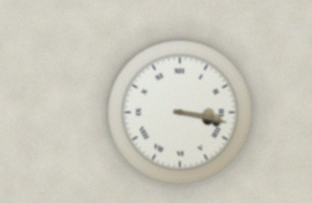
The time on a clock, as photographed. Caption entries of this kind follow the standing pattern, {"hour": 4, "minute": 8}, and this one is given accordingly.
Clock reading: {"hour": 3, "minute": 17}
